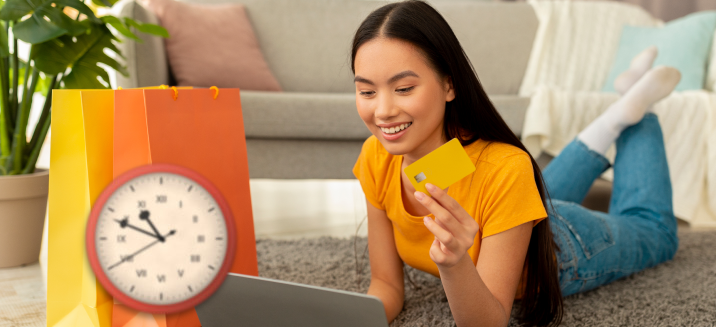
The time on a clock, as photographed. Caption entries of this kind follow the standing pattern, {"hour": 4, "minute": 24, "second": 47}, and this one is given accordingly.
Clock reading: {"hour": 10, "minute": 48, "second": 40}
